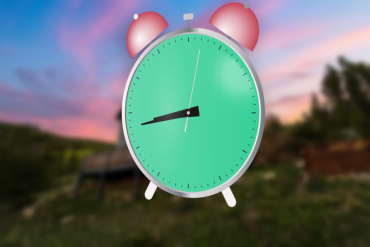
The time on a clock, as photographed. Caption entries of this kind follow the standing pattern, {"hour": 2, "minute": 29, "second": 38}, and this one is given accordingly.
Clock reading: {"hour": 8, "minute": 43, "second": 2}
